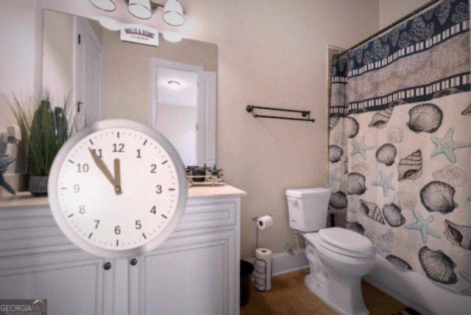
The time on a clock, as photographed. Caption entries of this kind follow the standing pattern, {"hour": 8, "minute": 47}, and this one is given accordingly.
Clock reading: {"hour": 11, "minute": 54}
